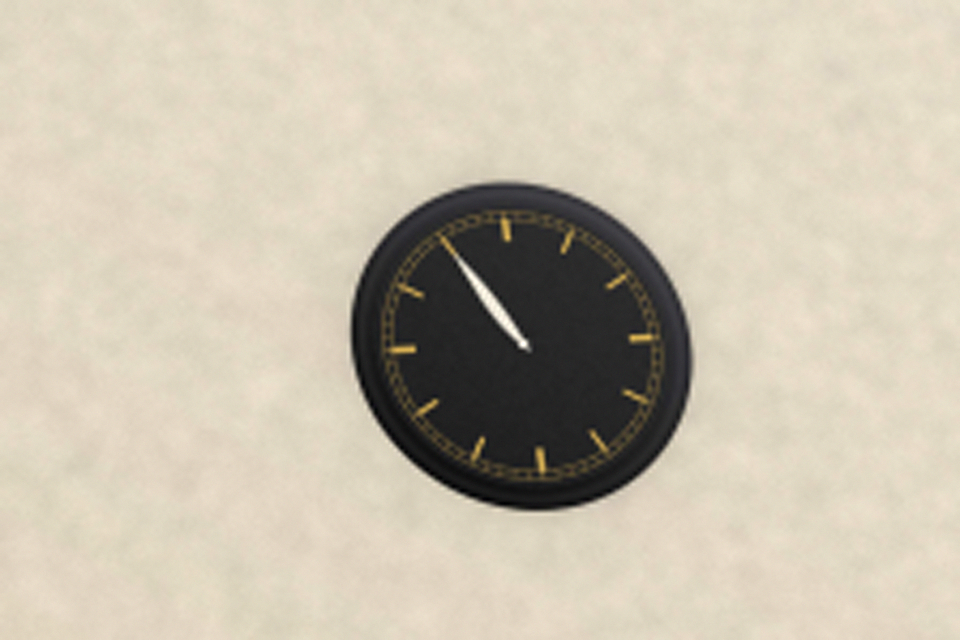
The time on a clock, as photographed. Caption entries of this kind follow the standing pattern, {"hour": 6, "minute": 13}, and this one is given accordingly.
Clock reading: {"hour": 10, "minute": 55}
